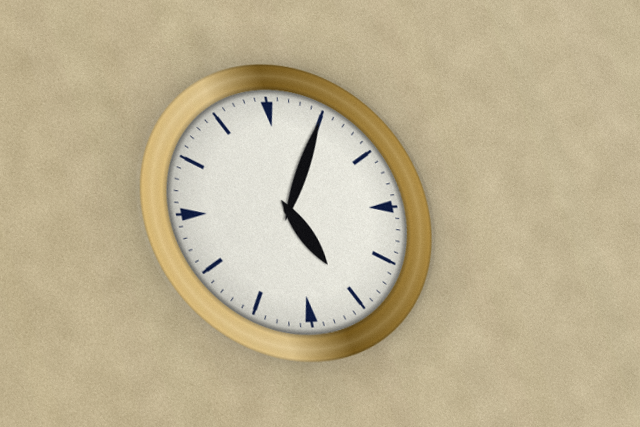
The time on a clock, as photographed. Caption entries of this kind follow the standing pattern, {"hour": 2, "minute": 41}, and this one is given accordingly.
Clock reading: {"hour": 5, "minute": 5}
